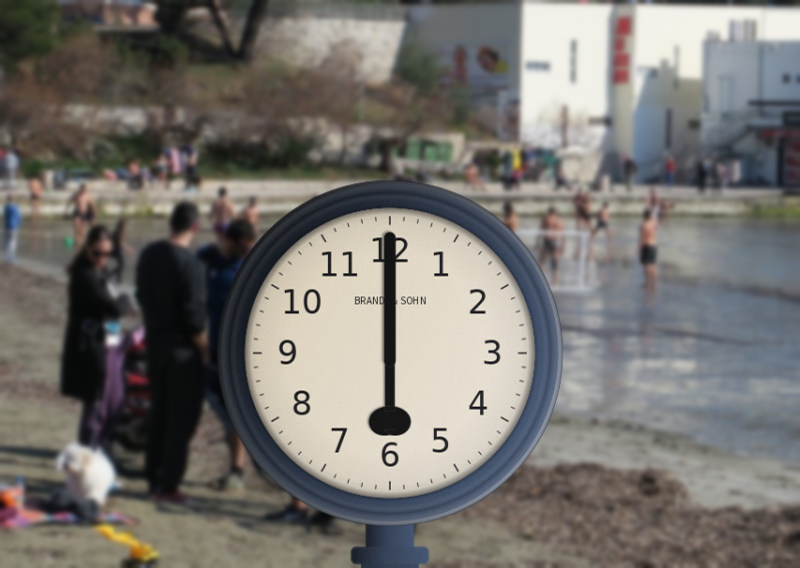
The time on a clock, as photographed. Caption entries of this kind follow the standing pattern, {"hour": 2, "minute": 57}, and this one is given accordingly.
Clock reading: {"hour": 6, "minute": 0}
